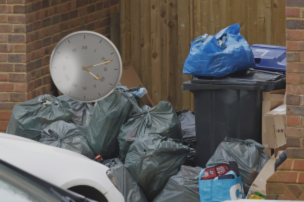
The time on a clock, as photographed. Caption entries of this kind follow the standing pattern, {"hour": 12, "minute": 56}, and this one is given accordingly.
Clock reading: {"hour": 4, "minute": 12}
